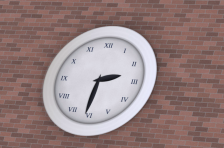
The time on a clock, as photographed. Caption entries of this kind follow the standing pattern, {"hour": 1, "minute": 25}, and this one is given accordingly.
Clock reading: {"hour": 2, "minute": 31}
